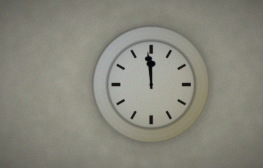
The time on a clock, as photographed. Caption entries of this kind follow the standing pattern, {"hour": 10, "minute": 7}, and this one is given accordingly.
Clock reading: {"hour": 11, "minute": 59}
